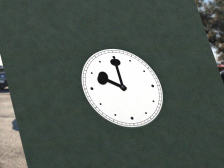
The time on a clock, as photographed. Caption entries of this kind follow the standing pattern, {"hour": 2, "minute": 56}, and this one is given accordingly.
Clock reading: {"hour": 10, "minute": 0}
